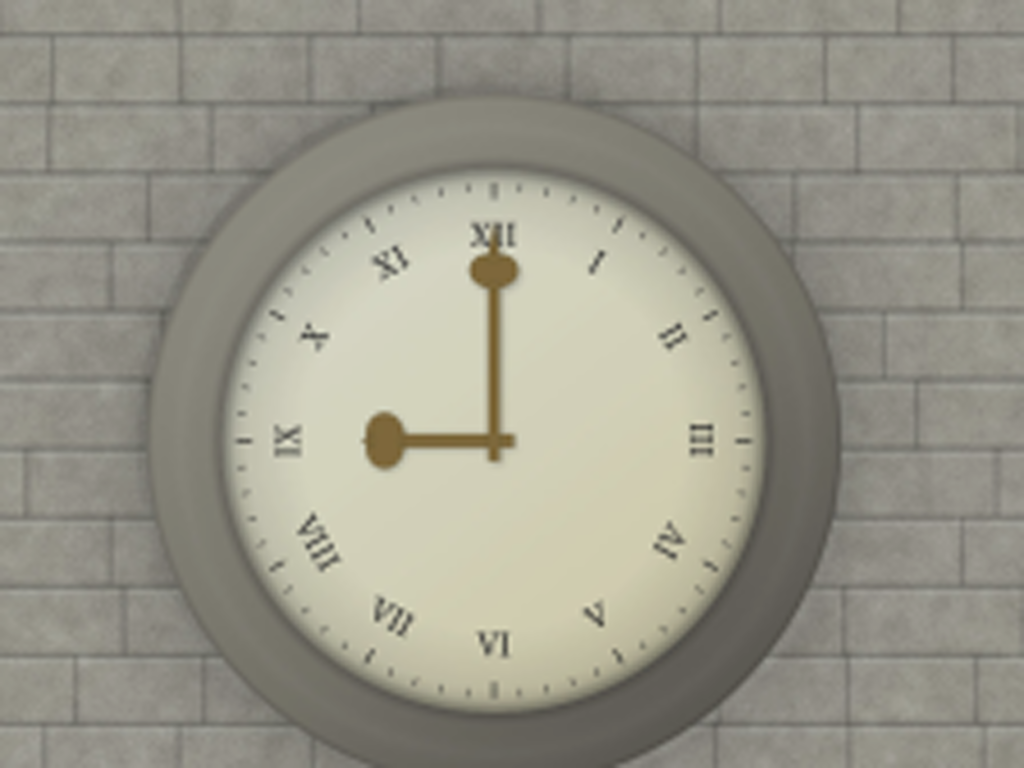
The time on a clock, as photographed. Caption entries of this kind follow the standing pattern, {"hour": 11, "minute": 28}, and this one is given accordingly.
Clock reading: {"hour": 9, "minute": 0}
